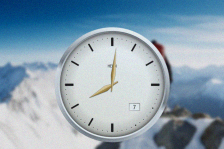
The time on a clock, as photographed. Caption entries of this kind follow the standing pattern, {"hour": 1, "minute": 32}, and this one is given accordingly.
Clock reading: {"hour": 8, "minute": 1}
